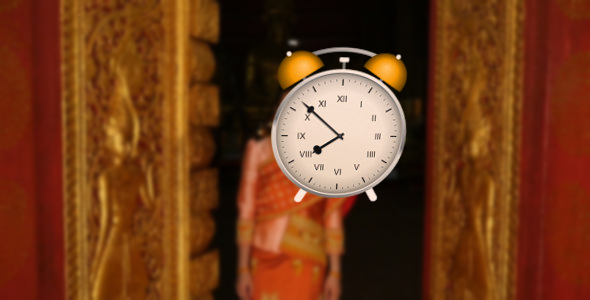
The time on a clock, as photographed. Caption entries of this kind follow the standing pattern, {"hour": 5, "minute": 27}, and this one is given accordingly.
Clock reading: {"hour": 7, "minute": 52}
